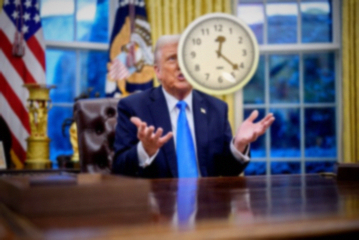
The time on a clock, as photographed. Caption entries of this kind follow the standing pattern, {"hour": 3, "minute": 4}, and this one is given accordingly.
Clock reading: {"hour": 12, "minute": 22}
